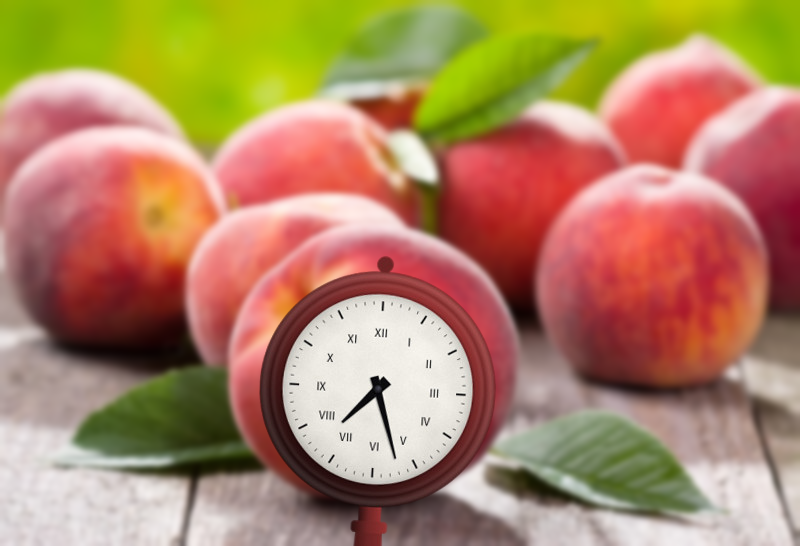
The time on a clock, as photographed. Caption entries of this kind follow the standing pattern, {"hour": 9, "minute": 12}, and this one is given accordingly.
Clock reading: {"hour": 7, "minute": 27}
